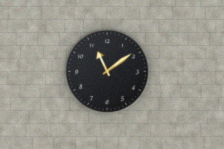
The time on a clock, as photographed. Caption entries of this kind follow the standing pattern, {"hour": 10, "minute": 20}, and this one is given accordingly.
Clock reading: {"hour": 11, "minute": 9}
